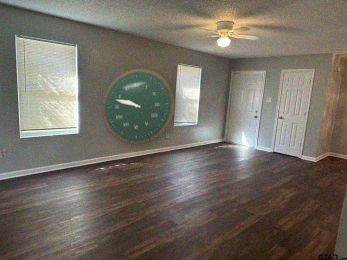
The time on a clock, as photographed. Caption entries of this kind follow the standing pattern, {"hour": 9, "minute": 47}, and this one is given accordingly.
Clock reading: {"hour": 9, "minute": 48}
